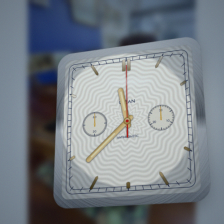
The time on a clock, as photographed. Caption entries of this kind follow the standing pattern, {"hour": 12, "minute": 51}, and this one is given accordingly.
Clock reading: {"hour": 11, "minute": 38}
